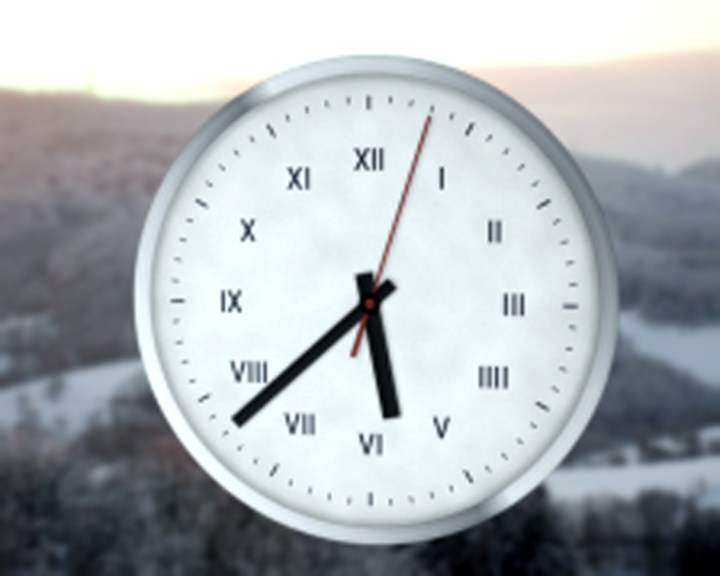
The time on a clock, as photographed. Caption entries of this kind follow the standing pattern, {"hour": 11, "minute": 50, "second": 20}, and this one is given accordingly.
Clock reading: {"hour": 5, "minute": 38, "second": 3}
